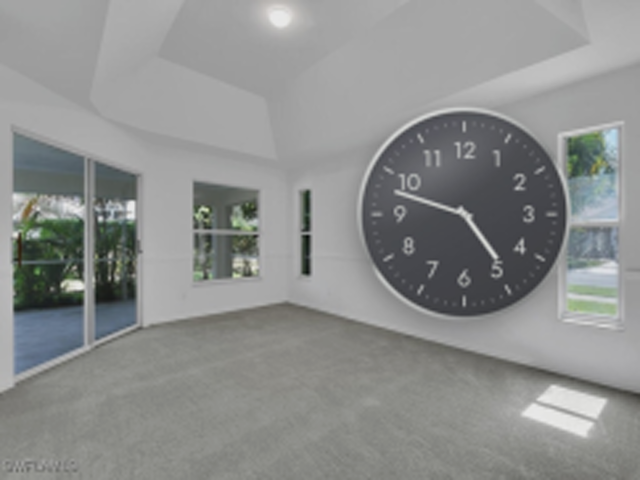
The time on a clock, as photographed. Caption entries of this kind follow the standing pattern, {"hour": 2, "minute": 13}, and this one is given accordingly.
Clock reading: {"hour": 4, "minute": 48}
